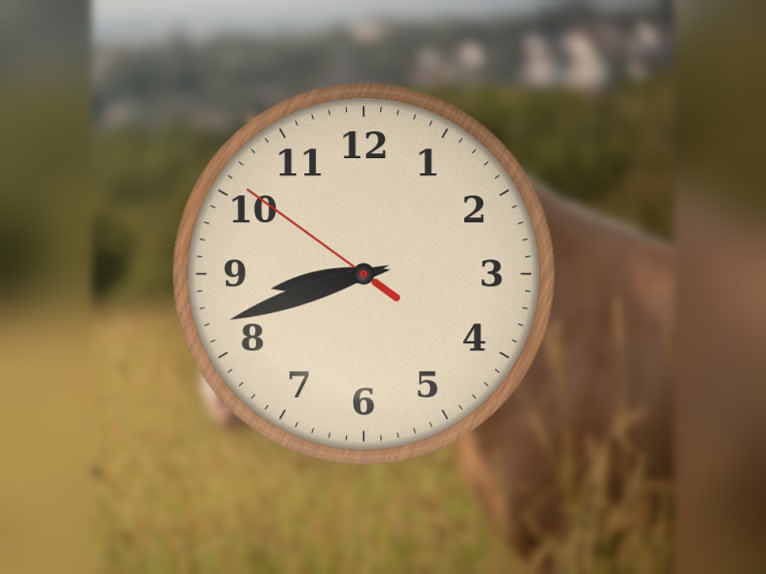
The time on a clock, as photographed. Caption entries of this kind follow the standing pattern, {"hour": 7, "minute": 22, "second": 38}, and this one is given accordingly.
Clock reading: {"hour": 8, "minute": 41, "second": 51}
